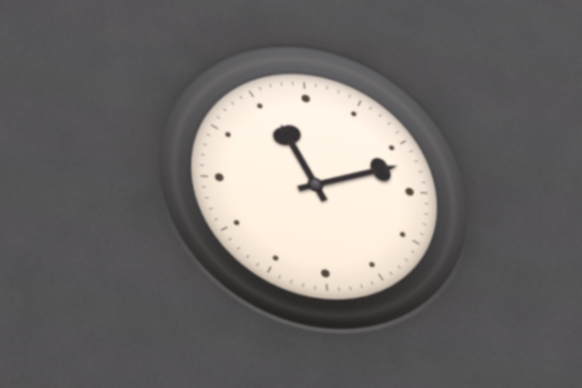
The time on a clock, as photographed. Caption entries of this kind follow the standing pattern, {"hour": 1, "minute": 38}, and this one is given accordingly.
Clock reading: {"hour": 11, "minute": 12}
